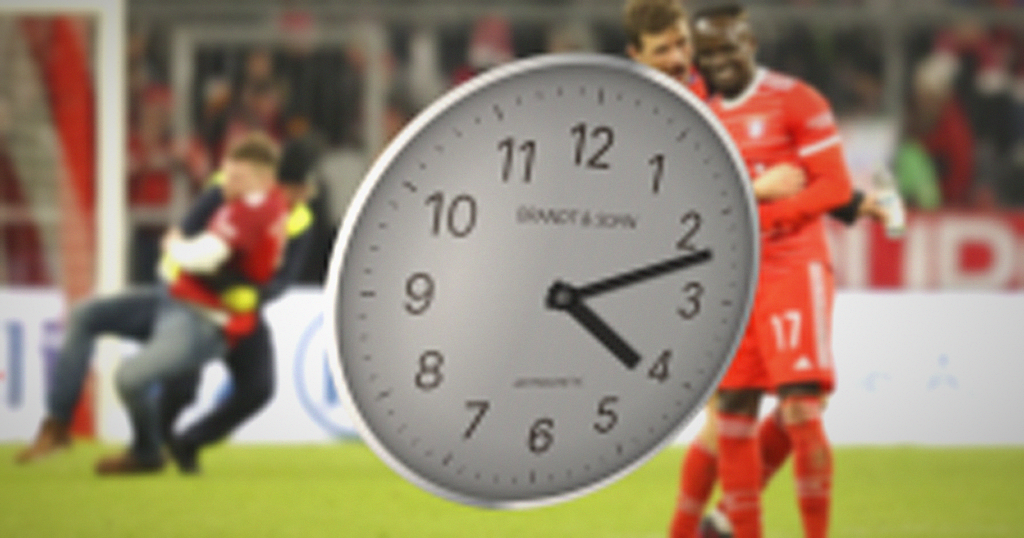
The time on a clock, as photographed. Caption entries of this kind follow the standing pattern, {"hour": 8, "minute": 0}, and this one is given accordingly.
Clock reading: {"hour": 4, "minute": 12}
